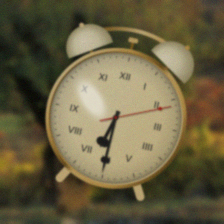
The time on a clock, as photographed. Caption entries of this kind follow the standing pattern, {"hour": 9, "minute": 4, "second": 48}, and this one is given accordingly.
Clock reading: {"hour": 6, "minute": 30, "second": 11}
